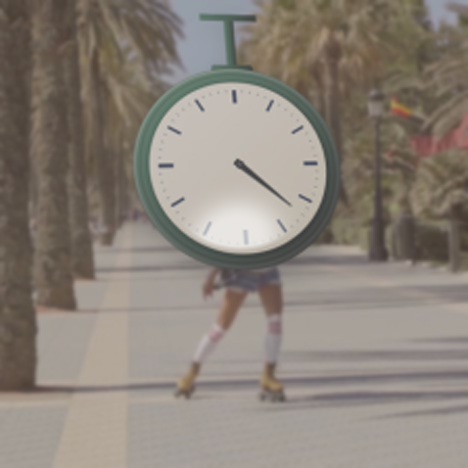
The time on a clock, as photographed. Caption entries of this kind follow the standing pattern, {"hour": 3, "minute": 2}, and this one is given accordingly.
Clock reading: {"hour": 4, "minute": 22}
